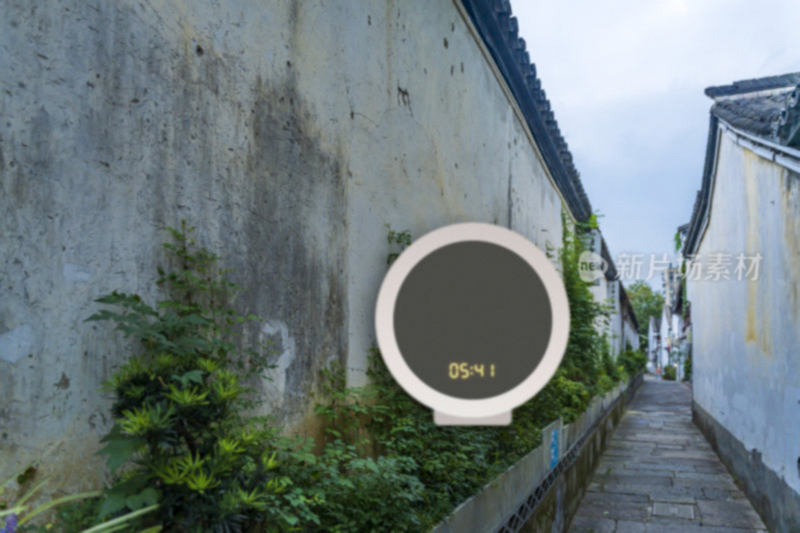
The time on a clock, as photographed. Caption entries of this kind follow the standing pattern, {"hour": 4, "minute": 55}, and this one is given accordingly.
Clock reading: {"hour": 5, "minute": 41}
